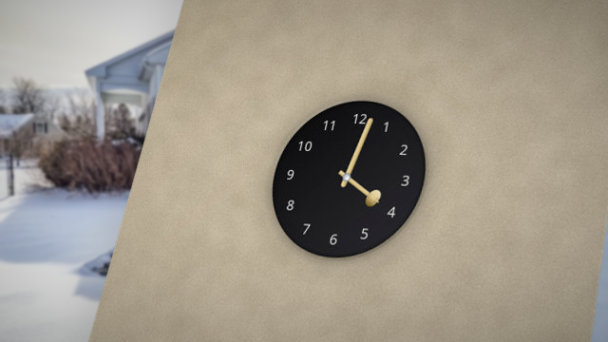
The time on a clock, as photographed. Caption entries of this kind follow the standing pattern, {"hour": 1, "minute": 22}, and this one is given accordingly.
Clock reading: {"hour": 4, "minute": 2}
